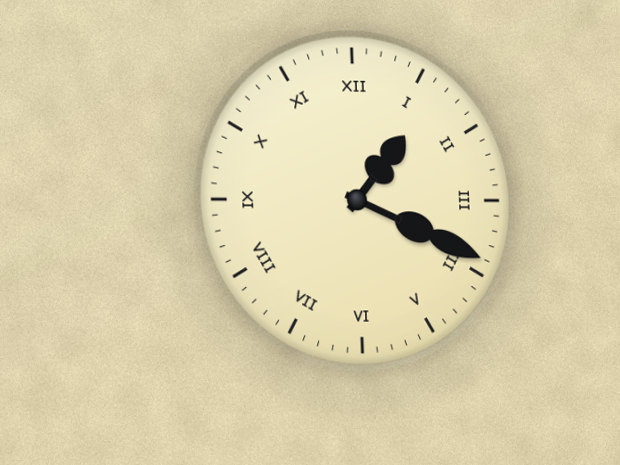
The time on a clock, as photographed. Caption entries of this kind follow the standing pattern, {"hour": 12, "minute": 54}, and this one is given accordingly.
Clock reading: {"hour": 1, "minute": 19}
